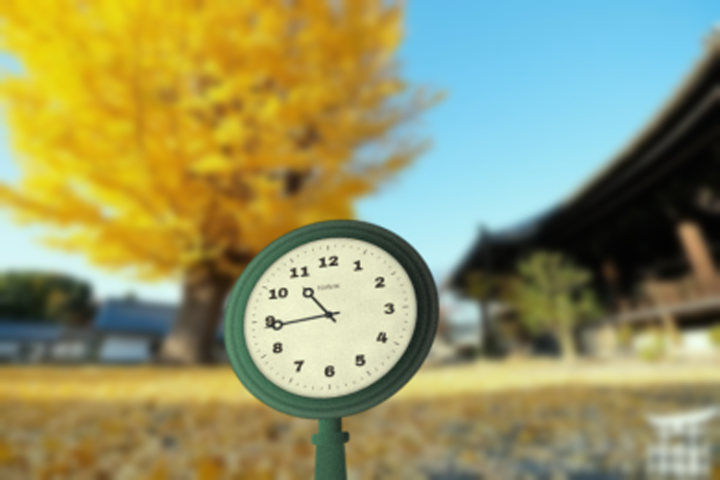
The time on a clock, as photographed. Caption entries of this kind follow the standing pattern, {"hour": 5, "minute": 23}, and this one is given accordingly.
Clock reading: {"hour": 10, "minute": 44}
